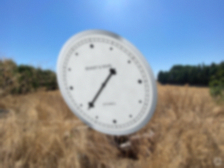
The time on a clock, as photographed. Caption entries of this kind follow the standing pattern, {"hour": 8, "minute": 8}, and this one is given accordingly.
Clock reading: {"hour": 1, "minute": 38}
